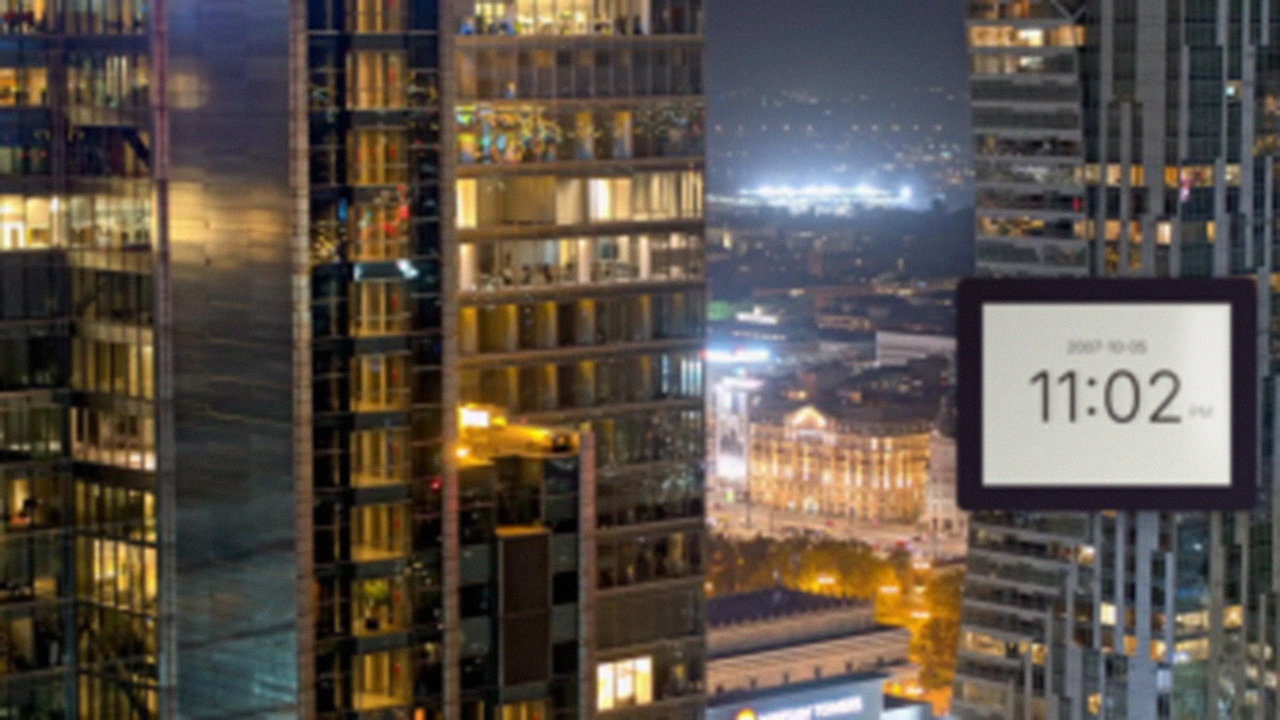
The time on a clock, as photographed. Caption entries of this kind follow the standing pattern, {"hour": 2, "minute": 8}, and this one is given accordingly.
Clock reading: {"hour": 11, "minute": 2}
